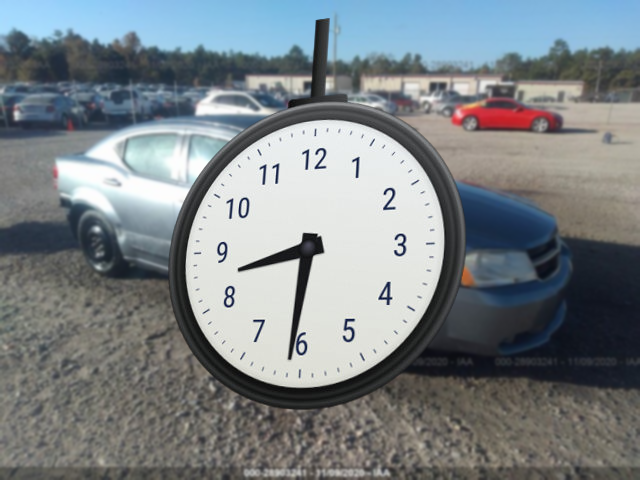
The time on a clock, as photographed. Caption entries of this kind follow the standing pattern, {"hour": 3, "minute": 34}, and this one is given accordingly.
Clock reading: {"hour": 8, "minute": 31}
